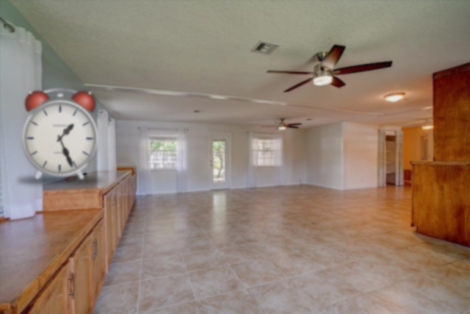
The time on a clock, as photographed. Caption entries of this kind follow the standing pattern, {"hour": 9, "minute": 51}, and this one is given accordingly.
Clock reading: {"hour": 1, "minute": 26}
